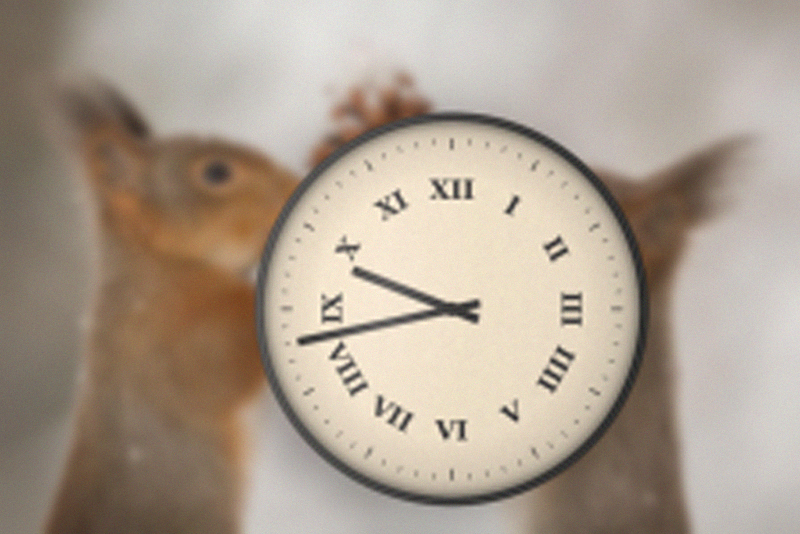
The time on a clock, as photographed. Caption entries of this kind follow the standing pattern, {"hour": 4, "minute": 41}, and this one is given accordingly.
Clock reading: {"hour": 9, "minute": 43}
